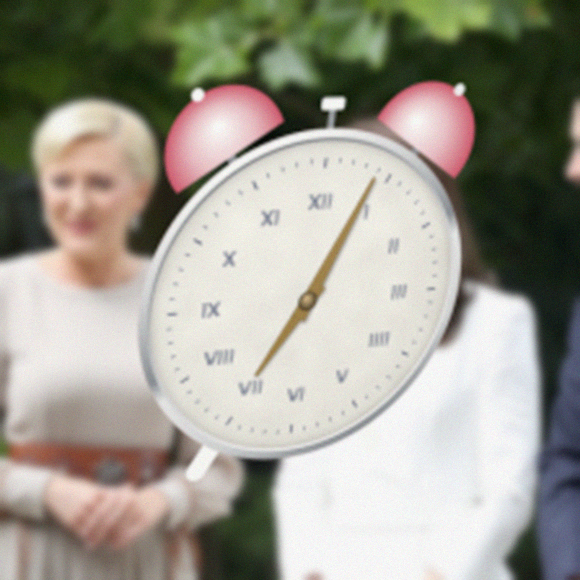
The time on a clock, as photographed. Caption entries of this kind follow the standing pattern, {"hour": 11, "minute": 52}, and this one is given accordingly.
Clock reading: {"hour": 7, "minute": 4}
